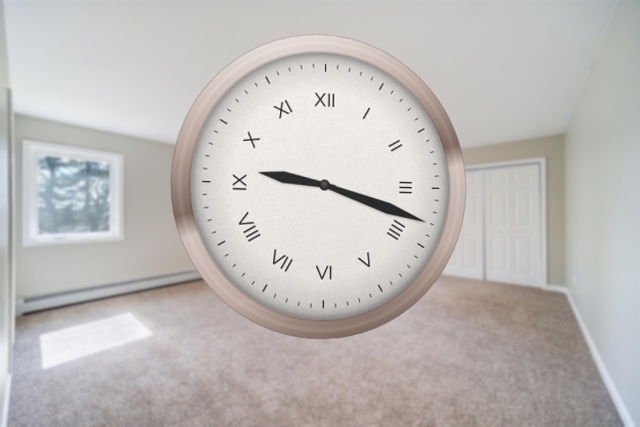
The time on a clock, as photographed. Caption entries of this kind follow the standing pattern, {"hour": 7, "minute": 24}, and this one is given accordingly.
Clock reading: {"hour": 9, "minute": 18}
